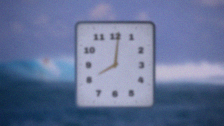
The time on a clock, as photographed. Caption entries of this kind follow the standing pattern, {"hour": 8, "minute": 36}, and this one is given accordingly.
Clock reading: {"hour": 8, "minute": 1}
